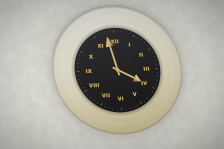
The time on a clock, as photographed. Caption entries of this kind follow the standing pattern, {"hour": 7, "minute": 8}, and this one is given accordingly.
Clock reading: {"hour": 3, "minute": 58}
